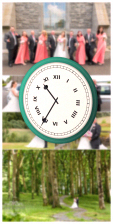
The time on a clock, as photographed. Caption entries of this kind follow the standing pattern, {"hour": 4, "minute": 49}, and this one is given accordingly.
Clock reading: {"hour": 10, "minute": 35}
